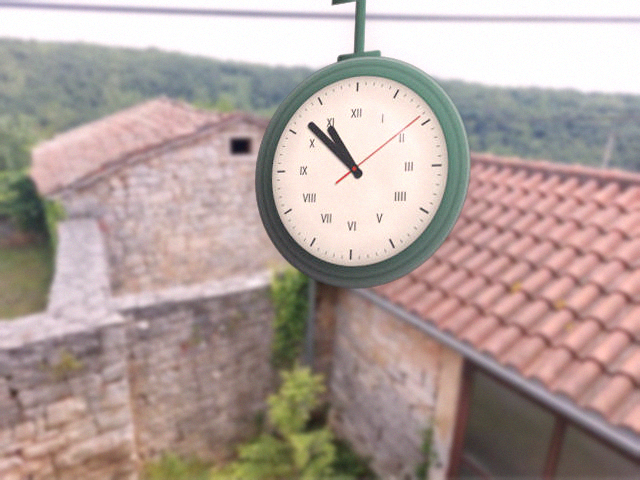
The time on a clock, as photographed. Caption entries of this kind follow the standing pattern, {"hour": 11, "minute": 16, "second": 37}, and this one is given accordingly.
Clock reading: {"hour": 10, "minute": 52, "second": 9}
